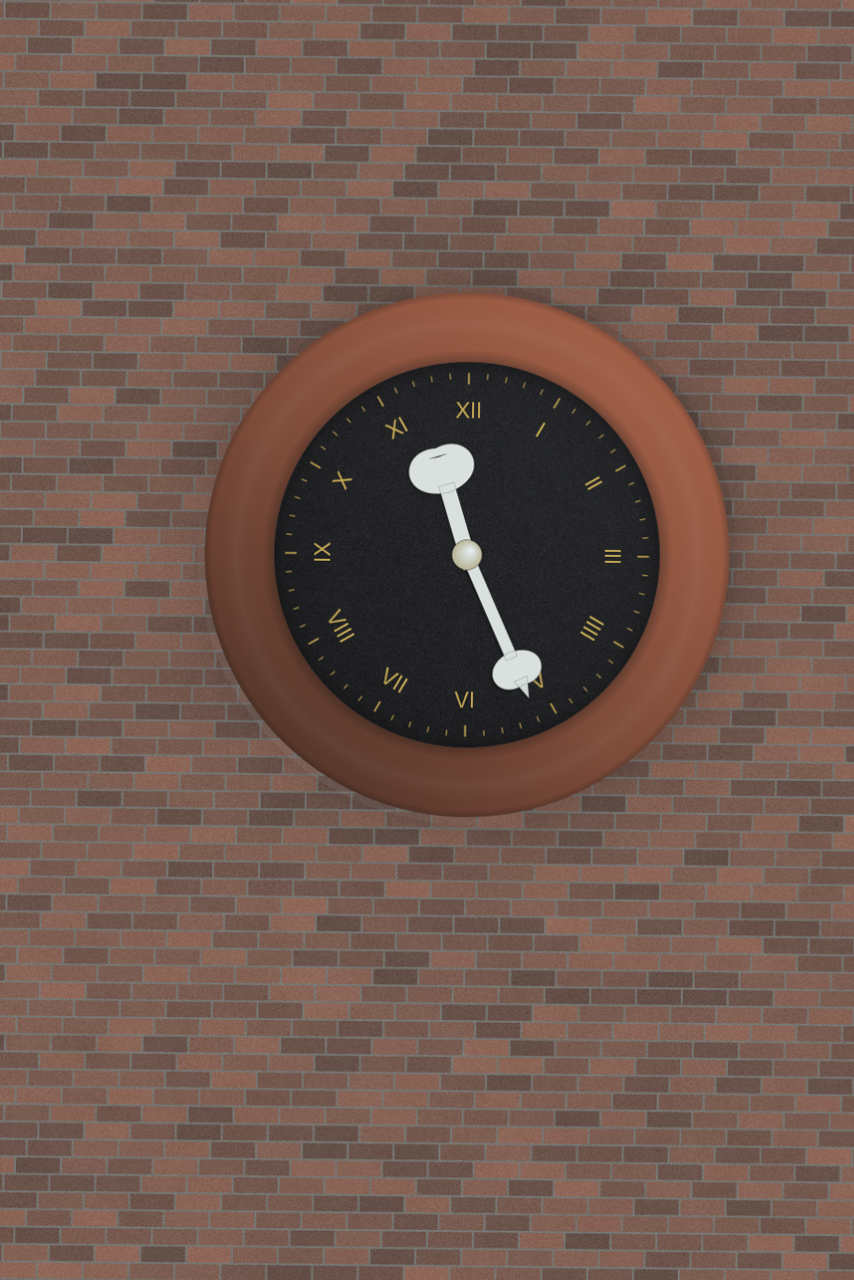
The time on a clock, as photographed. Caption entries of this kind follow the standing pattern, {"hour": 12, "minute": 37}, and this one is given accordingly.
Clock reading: {"hour": 11, "minute": 26}
